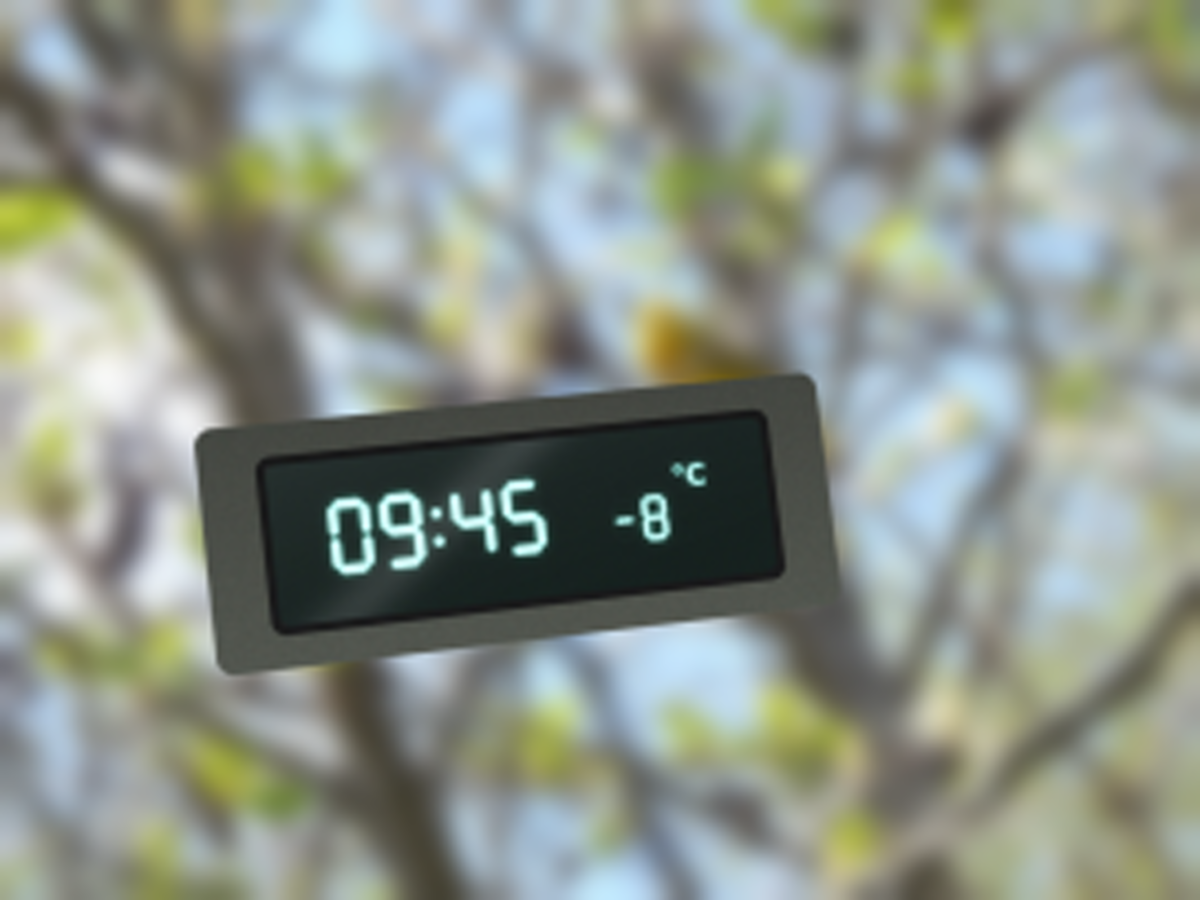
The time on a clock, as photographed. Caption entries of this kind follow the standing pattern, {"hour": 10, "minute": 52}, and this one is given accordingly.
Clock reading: {"hour": 9, "minute": 45}
